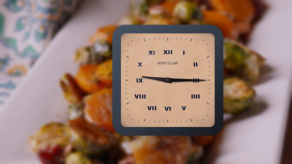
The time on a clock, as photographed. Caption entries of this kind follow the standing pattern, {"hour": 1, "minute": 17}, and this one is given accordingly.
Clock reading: {"hour": 9, "minute": 15}
